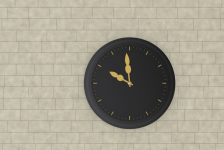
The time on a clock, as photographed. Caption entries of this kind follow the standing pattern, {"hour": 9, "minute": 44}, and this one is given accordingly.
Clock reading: {"hour": 9, "minute": 59}
